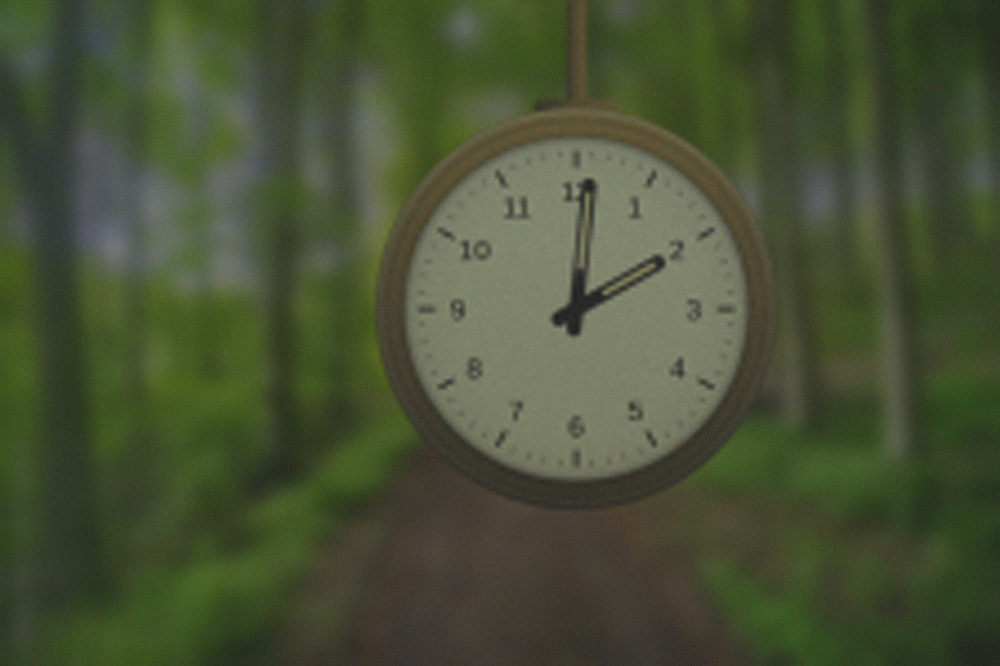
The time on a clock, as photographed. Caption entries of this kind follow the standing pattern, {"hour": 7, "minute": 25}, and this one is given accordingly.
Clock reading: {"hour": 2, "minute": 1}
